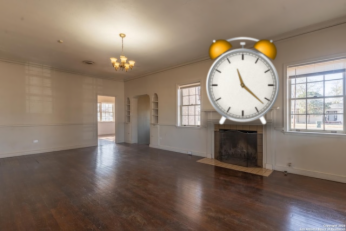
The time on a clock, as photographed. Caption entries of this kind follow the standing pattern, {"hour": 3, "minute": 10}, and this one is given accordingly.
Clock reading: {"hour": 11, "minute": 22}
